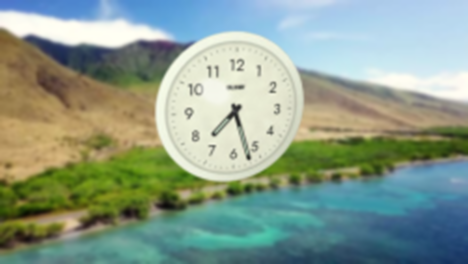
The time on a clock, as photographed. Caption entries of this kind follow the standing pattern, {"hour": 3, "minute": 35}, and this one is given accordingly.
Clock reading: {"hour": 7, "minute": 27}
